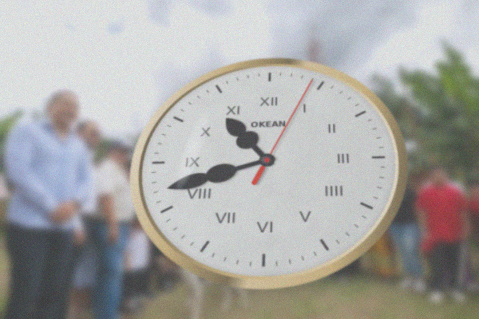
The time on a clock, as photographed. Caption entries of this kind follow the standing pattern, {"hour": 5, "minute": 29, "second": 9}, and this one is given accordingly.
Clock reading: {"hour": 10, "minute": 42, "second": 4}
